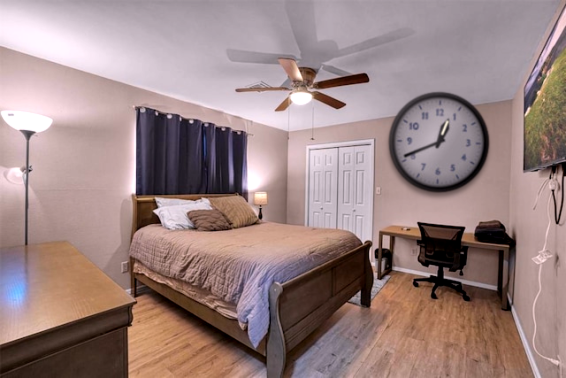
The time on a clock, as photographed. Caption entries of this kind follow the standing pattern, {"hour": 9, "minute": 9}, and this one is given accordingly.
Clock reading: {"hour": 12, "minute": 41}
